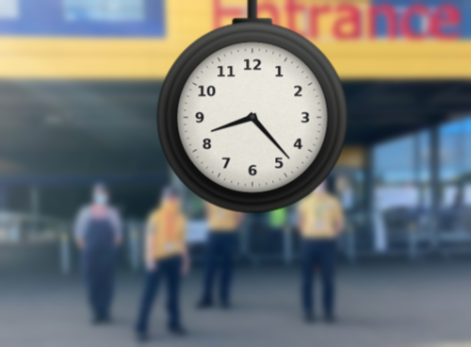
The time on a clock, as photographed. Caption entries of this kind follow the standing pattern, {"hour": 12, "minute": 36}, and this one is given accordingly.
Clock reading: {"hour": 8, "minute": 23}
